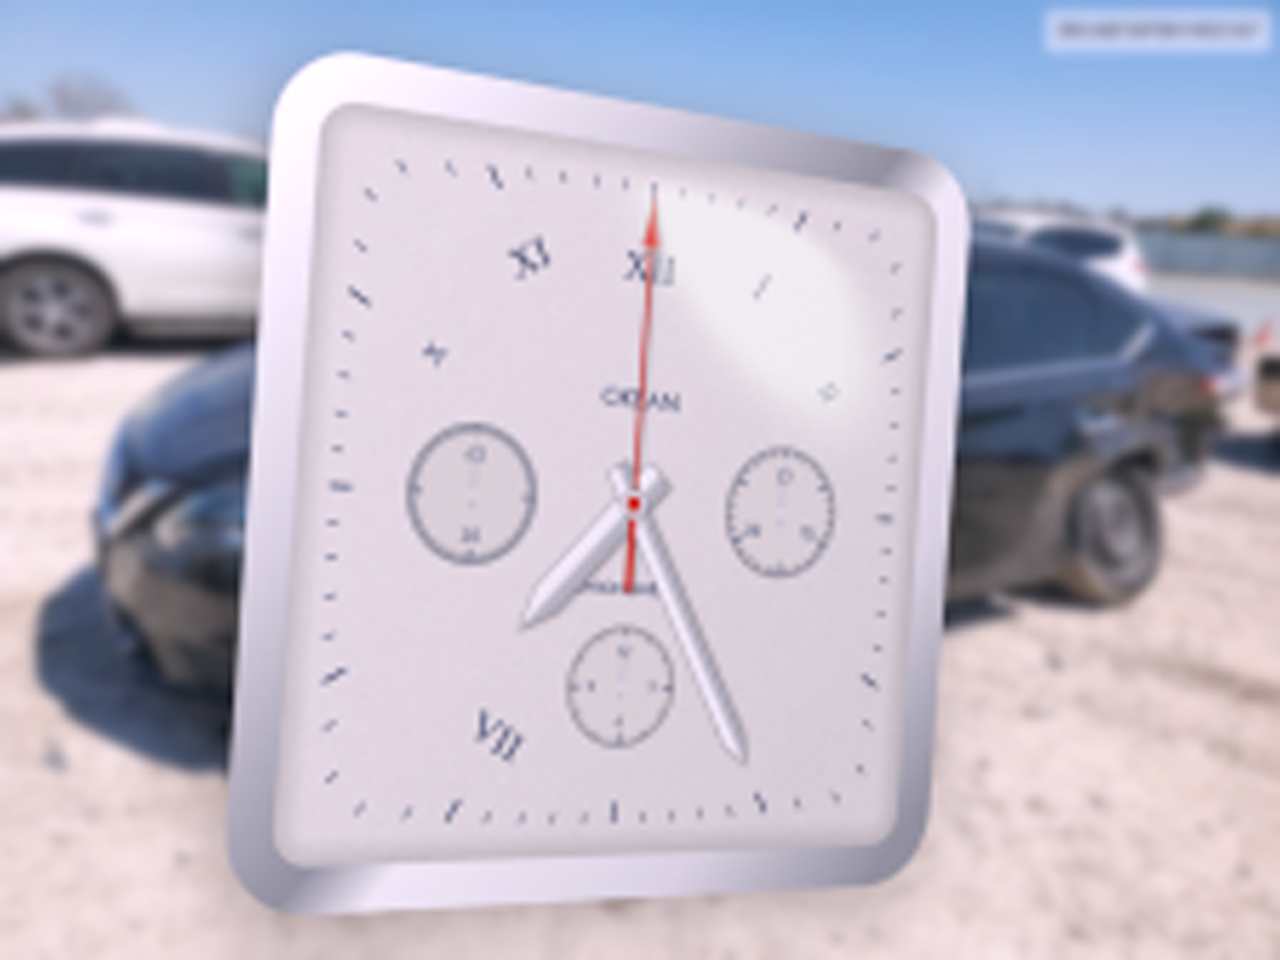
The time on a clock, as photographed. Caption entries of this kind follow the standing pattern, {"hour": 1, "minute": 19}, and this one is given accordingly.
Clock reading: {"hour": 7, "minute": 25}
